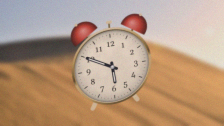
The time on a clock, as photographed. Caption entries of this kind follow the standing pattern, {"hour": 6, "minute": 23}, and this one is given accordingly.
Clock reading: {"hour": 5, "minute": 50}
